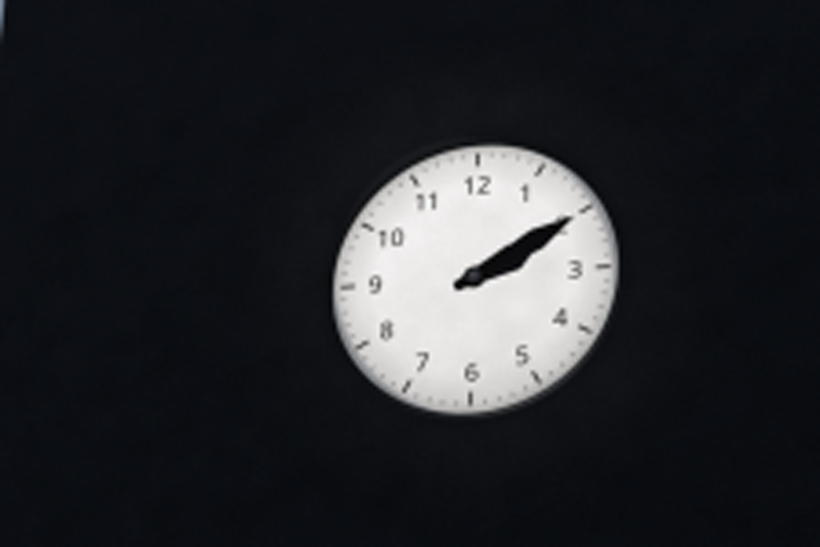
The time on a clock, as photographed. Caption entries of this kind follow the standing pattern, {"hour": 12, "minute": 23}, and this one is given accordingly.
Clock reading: {"hour": 2, "minute": 10}
